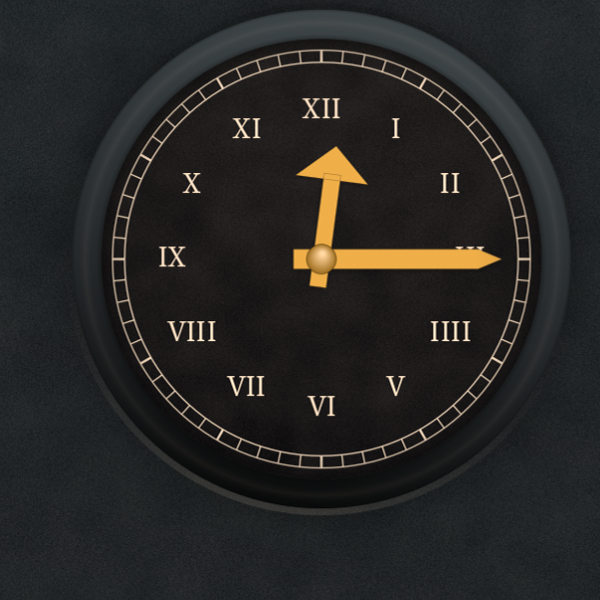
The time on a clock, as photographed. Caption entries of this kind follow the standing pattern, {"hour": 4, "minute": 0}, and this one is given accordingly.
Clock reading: {"hour": 12, "minute": 15}
